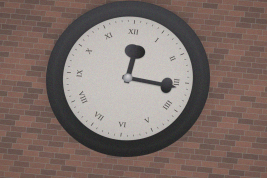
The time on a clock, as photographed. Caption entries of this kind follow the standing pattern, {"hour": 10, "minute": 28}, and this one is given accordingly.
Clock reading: {"hour": 12, "minute": 16}
